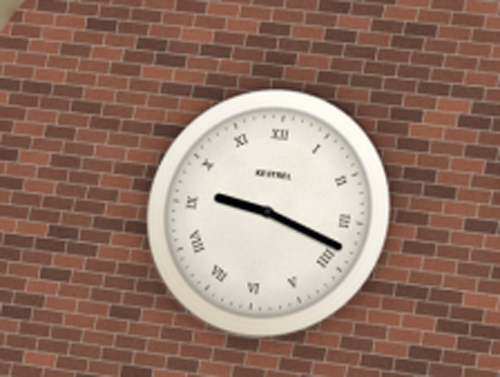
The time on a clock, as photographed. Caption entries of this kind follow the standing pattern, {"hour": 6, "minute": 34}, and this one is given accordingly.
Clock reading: {"hour": 9, "minute": 18}
